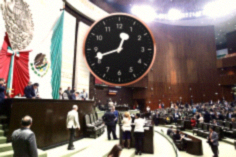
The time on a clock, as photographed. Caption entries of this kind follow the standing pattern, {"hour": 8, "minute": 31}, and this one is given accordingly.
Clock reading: {"hour": 12, "minute": 42}
